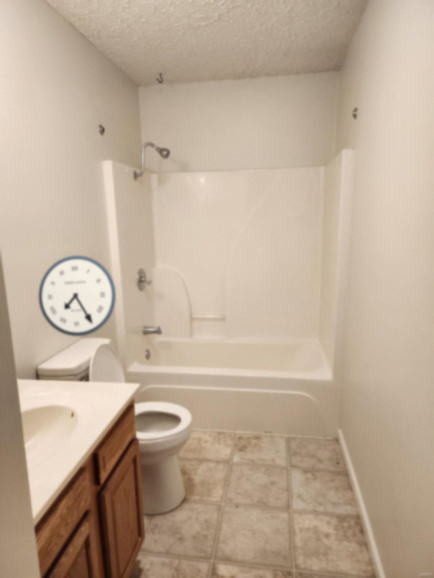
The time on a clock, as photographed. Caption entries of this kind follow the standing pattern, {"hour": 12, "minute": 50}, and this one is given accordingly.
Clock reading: {"hour": 7, "minute": 25}
